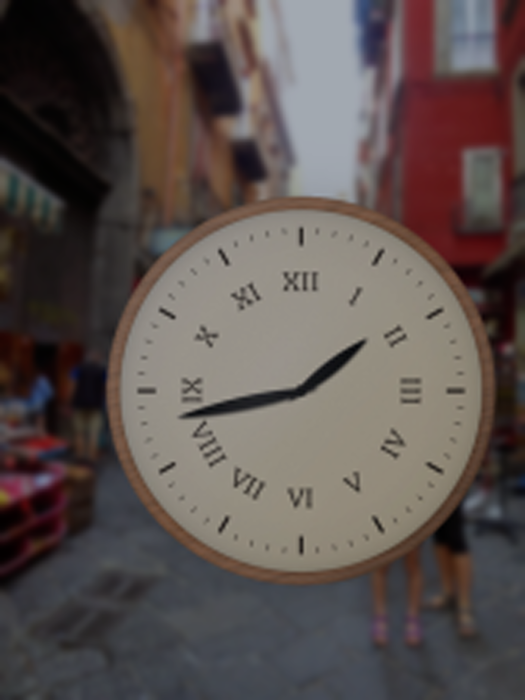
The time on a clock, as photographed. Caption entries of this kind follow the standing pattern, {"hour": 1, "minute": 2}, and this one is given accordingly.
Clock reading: {"hour": 1, "minute": 43}
